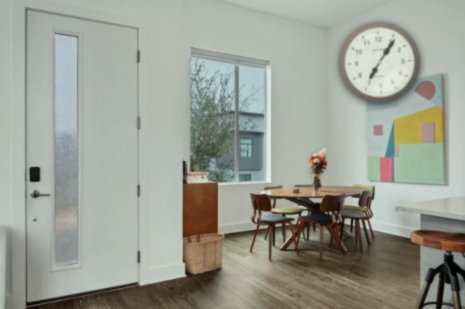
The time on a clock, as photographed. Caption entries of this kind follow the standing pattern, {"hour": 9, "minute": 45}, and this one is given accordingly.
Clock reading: {"hour": 7, "minute": 6}
